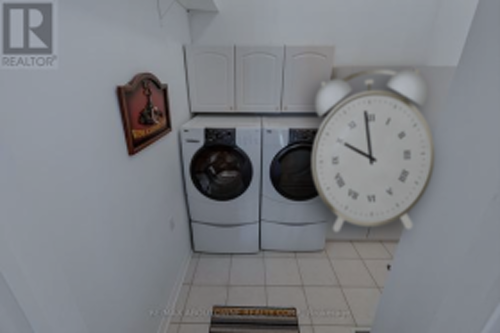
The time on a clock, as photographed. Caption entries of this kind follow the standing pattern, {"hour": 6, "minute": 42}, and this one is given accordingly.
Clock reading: {"hour": 9, "minute": 59}
